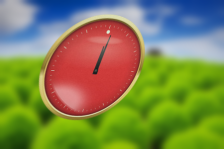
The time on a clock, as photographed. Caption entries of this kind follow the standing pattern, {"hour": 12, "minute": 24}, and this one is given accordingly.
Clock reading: {"hour": 12, "minute": 1}
